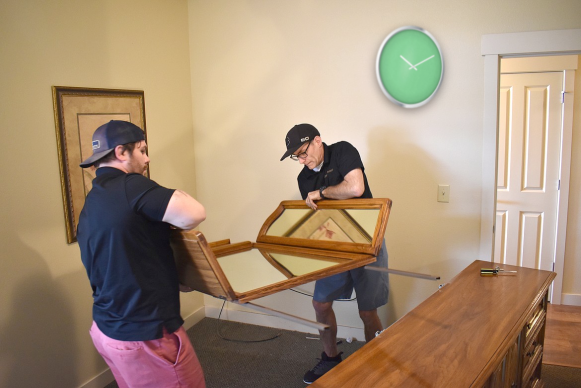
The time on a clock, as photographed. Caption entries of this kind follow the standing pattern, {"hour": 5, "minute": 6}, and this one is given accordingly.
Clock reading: {"hour": 10, "minute": 11}
